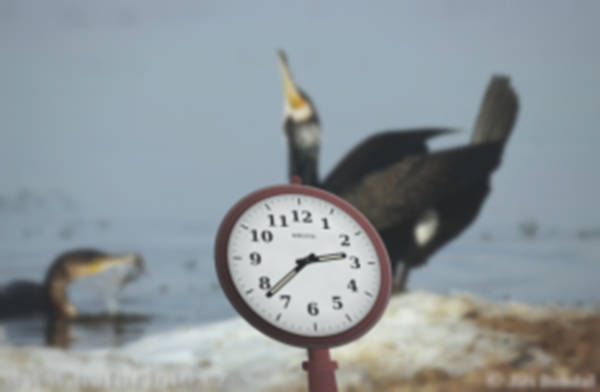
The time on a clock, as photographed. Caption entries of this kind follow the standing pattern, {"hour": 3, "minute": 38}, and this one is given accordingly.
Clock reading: {"hour": 2, "minute": 38}
